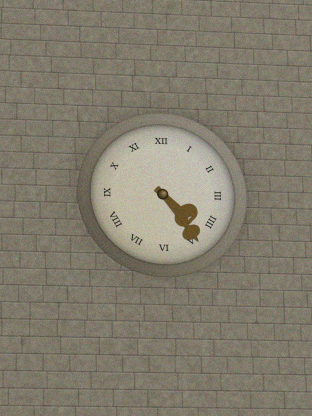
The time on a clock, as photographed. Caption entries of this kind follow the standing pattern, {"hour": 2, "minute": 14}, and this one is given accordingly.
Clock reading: {"hour": 4, "minute": 24}
